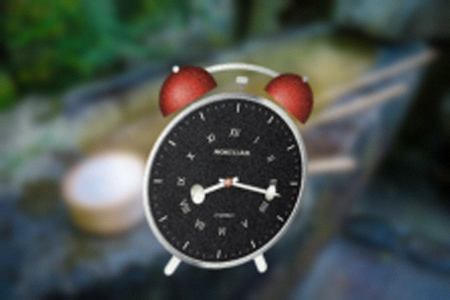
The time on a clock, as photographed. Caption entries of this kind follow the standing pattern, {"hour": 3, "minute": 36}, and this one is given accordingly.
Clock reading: {"hour": 8, "minute": 17}
